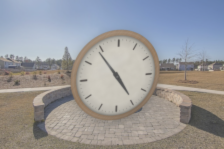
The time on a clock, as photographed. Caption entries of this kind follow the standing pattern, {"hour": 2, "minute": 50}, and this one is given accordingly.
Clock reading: {"hour": 4, "minute": 54}
